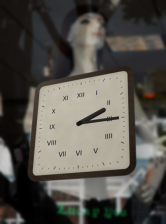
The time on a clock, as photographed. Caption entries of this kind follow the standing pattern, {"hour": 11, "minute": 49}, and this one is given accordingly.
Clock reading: {"hour": 2, "minute": 15}
